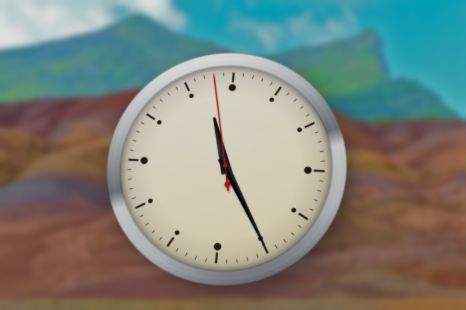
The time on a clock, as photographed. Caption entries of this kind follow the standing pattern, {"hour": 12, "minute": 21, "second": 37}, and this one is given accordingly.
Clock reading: {"hour": 11, "minute": 24, "second": 58}
